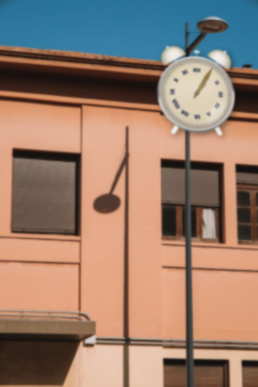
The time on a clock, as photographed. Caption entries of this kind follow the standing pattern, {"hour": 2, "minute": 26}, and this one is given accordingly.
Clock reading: {"hour": 1, "minute": 5}
